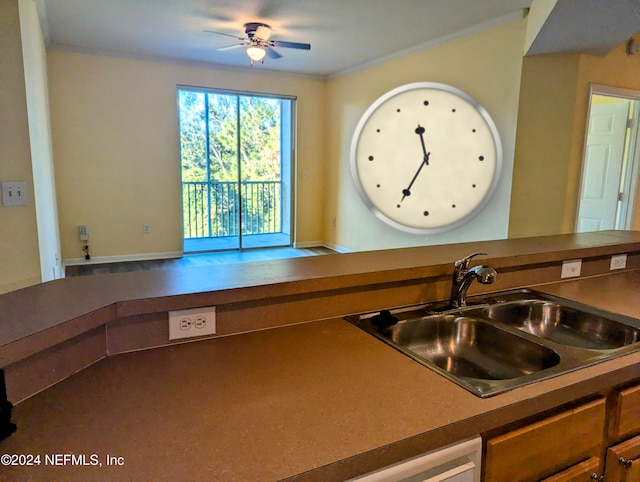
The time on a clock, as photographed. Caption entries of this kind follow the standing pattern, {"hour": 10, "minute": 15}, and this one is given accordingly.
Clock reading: {"hour": 11, "minute": 35}
